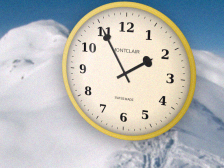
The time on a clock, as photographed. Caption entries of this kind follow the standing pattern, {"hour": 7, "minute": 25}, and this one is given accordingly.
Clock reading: {"hour": 1, "minute": 55}
